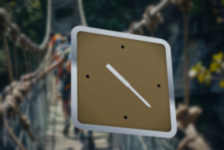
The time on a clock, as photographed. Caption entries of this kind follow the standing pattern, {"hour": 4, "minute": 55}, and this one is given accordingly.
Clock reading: {"hour": 10, "minute": 22}
